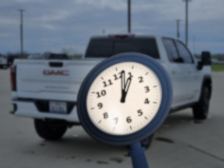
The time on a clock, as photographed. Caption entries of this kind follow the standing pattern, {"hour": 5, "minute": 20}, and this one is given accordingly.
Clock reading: {"hour": 1, "minute": 2}
